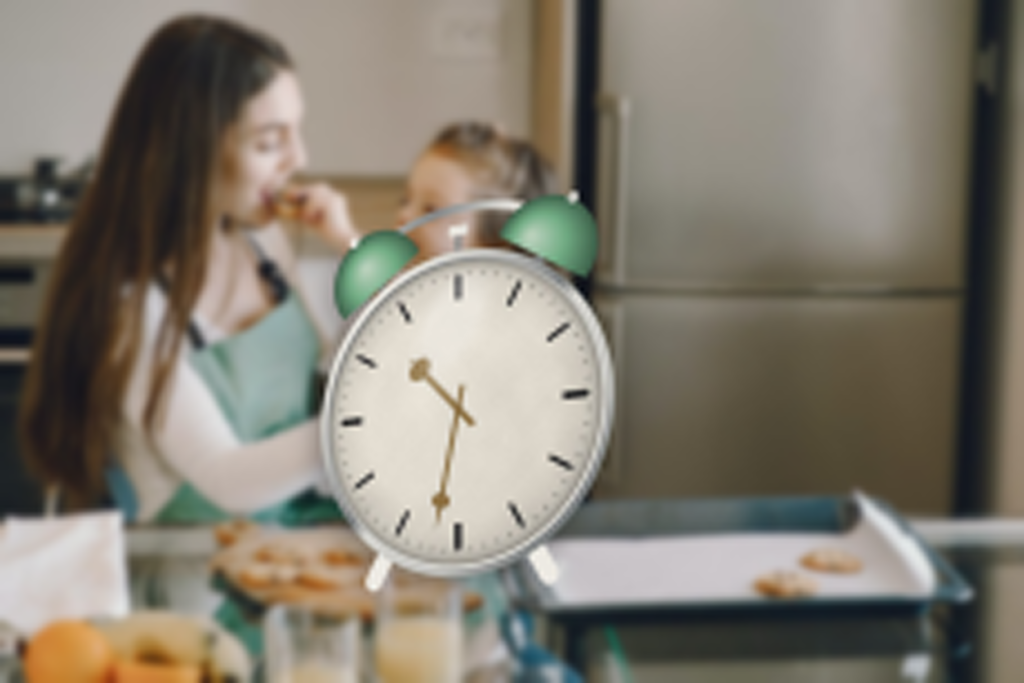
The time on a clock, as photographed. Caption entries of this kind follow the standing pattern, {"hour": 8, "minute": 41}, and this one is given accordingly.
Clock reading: {"hour": 10, "minute": 32}
